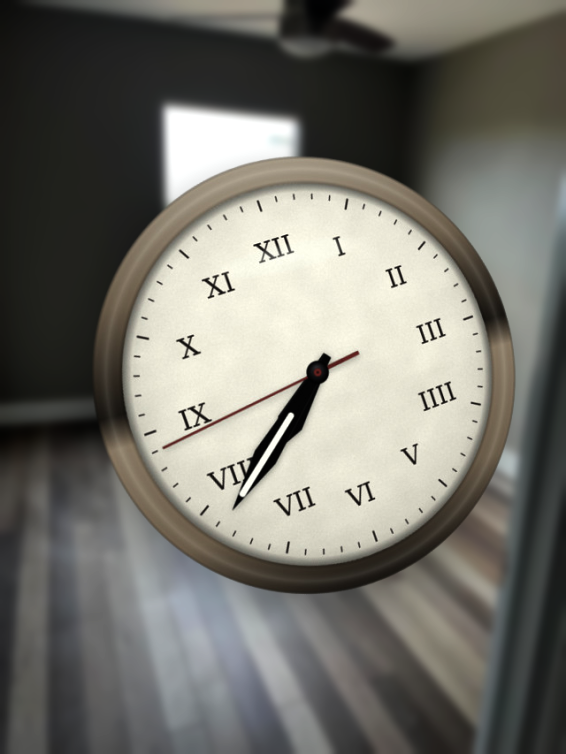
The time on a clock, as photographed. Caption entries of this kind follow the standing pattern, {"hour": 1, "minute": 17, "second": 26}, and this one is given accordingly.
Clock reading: {"hour": 7, "minute": 38, "second": 44}
